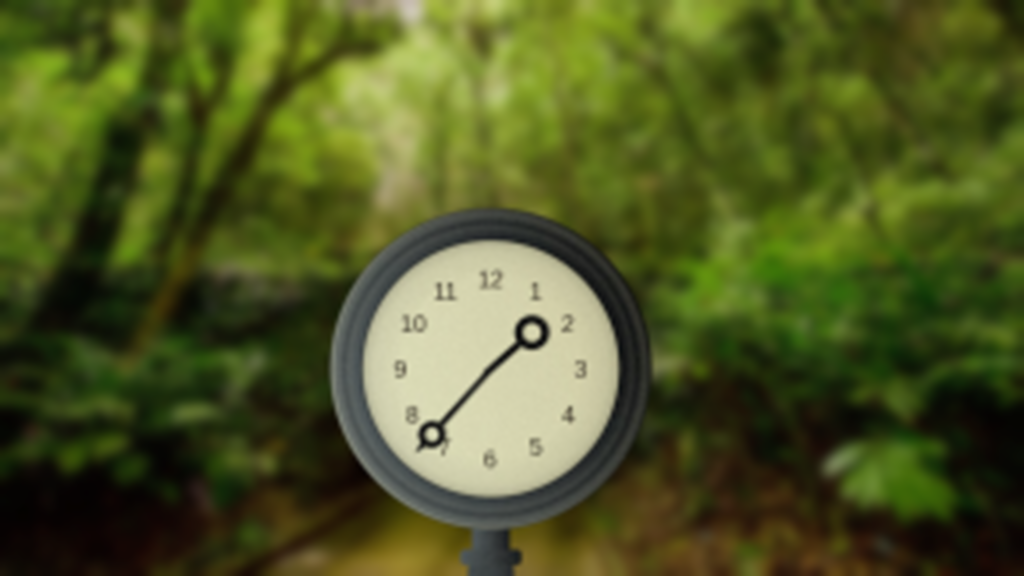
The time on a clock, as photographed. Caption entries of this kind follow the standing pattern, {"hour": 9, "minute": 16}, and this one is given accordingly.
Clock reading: {"hour": 1, "minute": 37}
